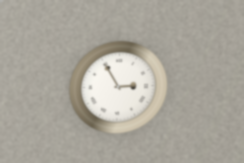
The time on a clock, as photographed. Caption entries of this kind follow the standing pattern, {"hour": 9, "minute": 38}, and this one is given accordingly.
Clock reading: {"hour": 2, "minute": 55}
